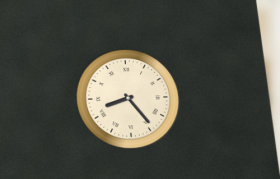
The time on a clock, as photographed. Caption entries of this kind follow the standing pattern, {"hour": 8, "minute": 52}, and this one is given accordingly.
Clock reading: {"hour": 8, "minute": 24}
